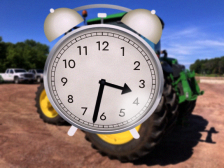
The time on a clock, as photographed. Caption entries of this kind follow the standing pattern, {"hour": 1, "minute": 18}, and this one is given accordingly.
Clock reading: {"hour": 3, "minute": 32}
